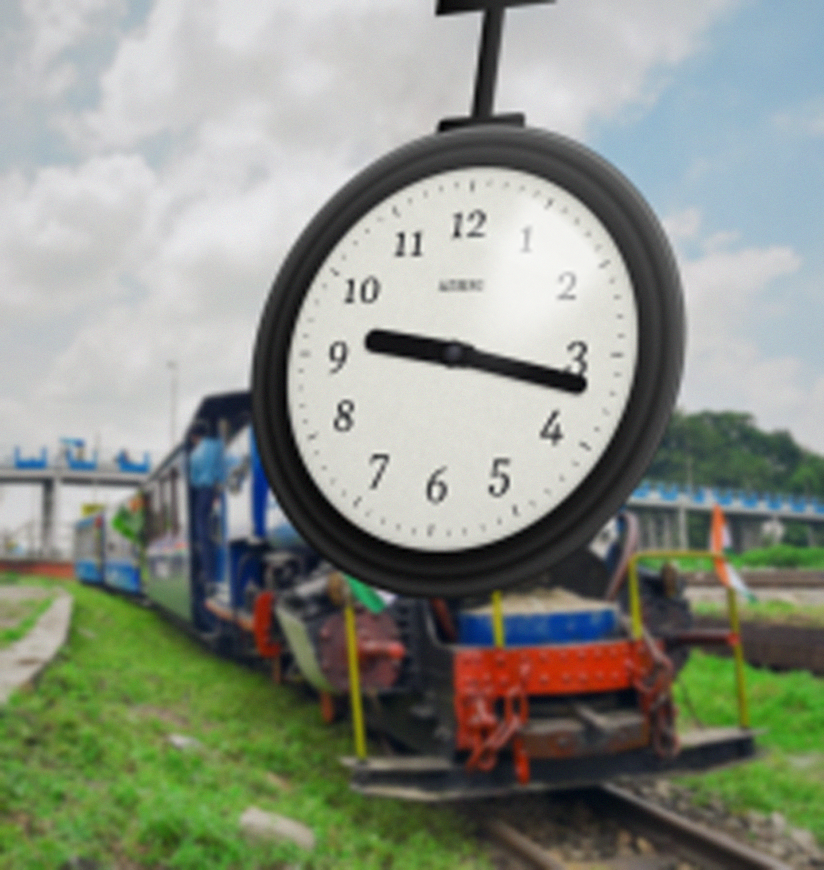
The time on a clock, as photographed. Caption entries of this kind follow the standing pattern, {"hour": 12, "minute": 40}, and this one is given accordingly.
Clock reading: {"hour": 9, "minute": 17}
